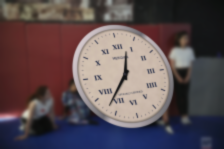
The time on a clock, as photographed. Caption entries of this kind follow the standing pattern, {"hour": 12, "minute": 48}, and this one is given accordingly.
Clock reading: {"hour": 12, "minute": 37}
